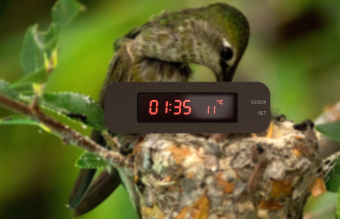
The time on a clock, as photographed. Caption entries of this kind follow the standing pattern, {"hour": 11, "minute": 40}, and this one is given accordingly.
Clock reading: {"hour": 1, "minute": 35}
